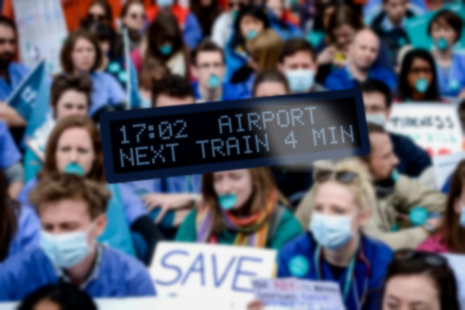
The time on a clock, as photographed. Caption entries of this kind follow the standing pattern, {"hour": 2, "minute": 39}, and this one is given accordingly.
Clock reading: {"hour": 17, "minute": 2}
